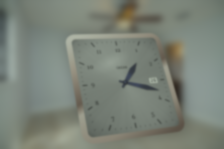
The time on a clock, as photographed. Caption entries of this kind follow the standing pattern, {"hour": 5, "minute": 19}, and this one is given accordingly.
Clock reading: {"hour": 1, "minute": 18}
